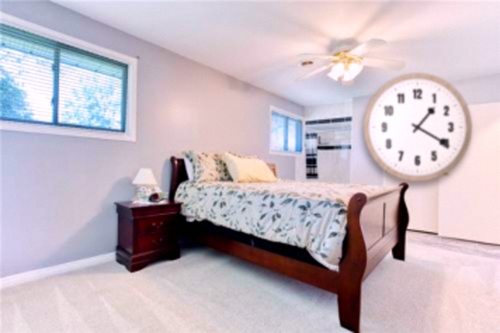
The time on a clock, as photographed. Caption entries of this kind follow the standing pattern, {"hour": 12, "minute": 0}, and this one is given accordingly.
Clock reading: {"hour": 1, "minute": 20}
